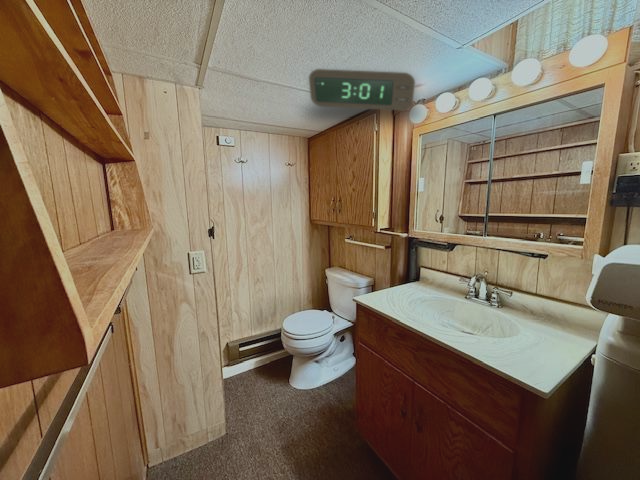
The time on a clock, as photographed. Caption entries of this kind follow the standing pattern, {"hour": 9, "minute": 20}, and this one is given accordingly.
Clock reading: {"hour": 3, "minute": 1}
